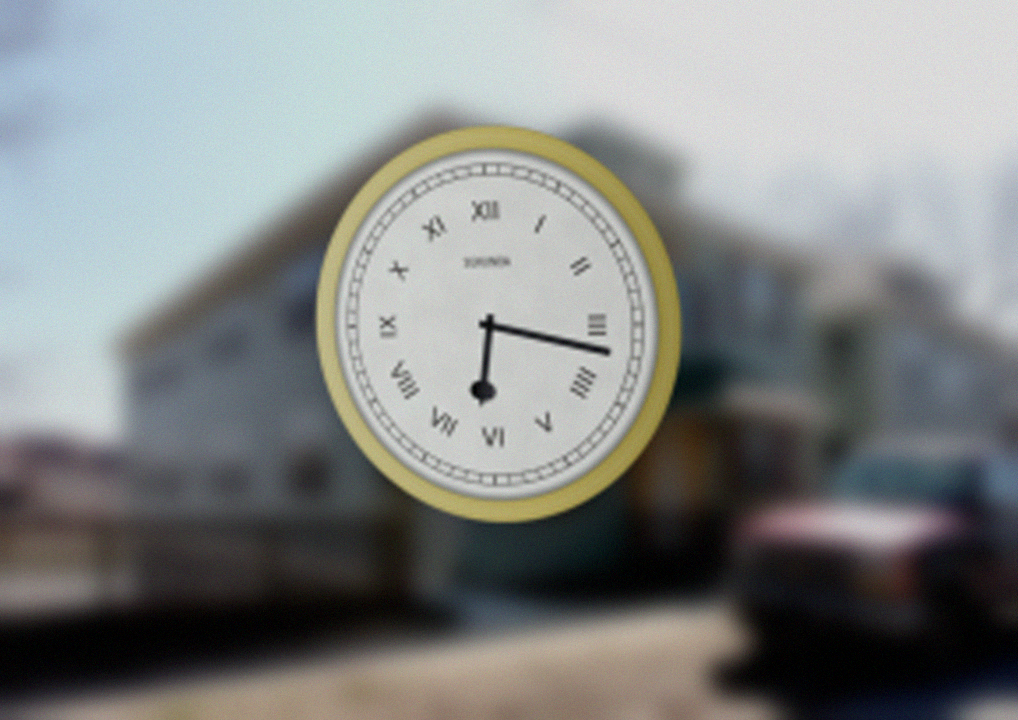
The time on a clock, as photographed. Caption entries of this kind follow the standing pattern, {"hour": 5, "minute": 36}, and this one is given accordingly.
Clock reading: {"hour": 6, "minute": 17}
